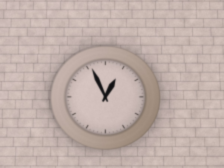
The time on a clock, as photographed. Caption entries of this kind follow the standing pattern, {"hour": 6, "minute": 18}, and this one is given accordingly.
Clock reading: {"hour": 12, "minute": 56}
